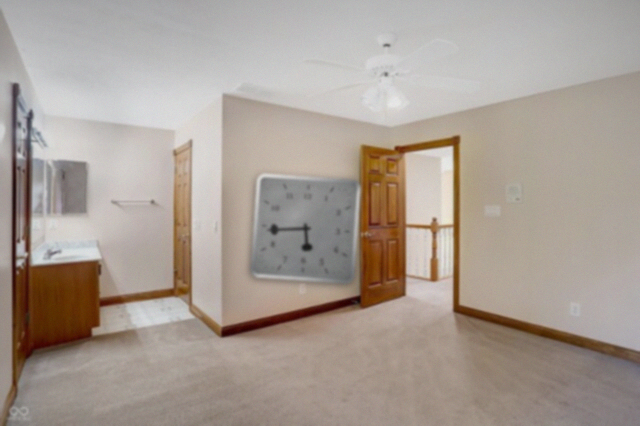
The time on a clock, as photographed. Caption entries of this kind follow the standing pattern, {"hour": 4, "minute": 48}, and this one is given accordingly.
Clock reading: {"hour": 5, "minute": 44}
